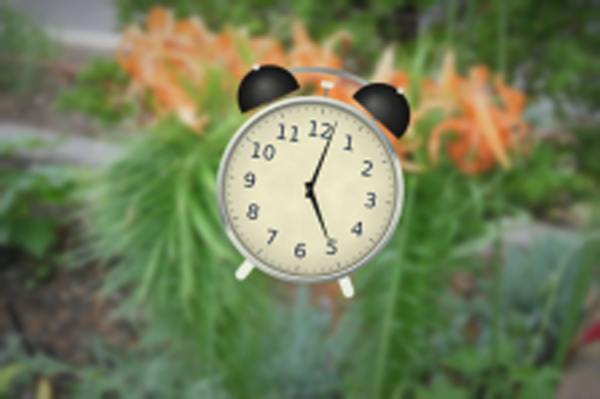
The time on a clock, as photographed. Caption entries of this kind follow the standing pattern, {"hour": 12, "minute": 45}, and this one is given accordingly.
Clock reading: {"hour": 5, "minute": 2}
